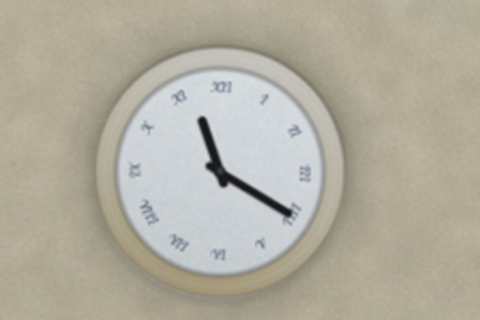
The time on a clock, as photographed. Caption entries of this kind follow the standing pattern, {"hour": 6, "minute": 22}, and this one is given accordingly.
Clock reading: {"hour": 11, "minute": 20}
